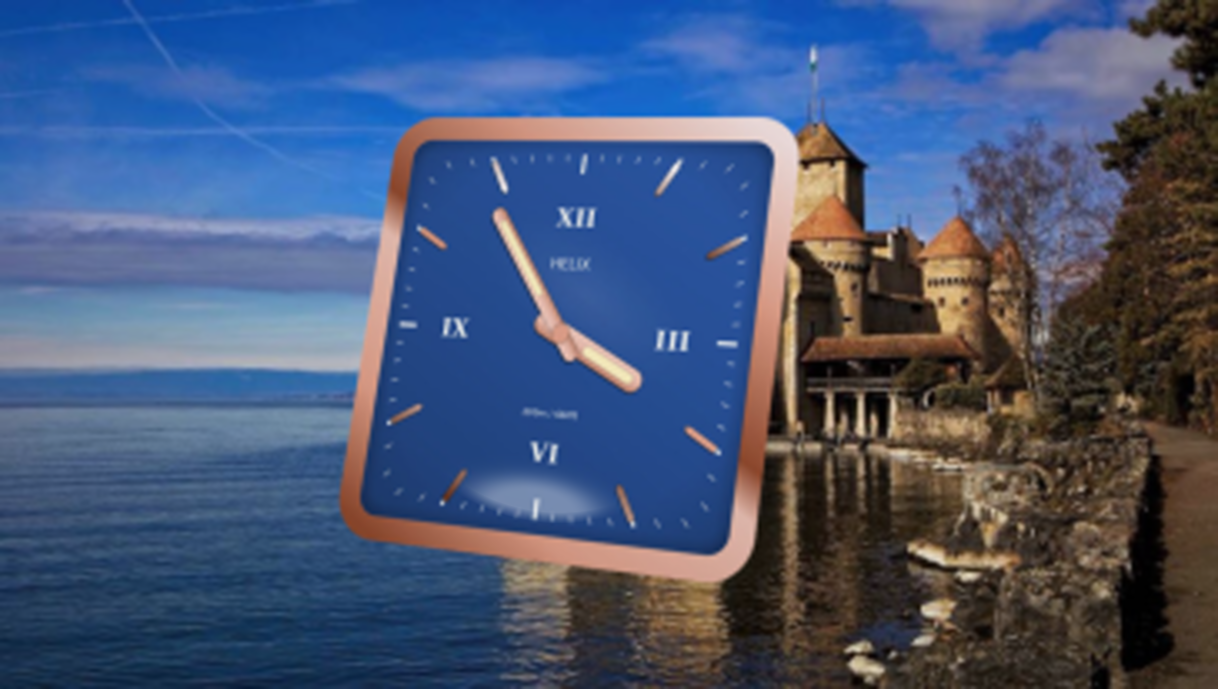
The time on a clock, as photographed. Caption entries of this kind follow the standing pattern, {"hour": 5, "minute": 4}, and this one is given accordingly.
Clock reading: {"hour": 3, "minute": 54}
